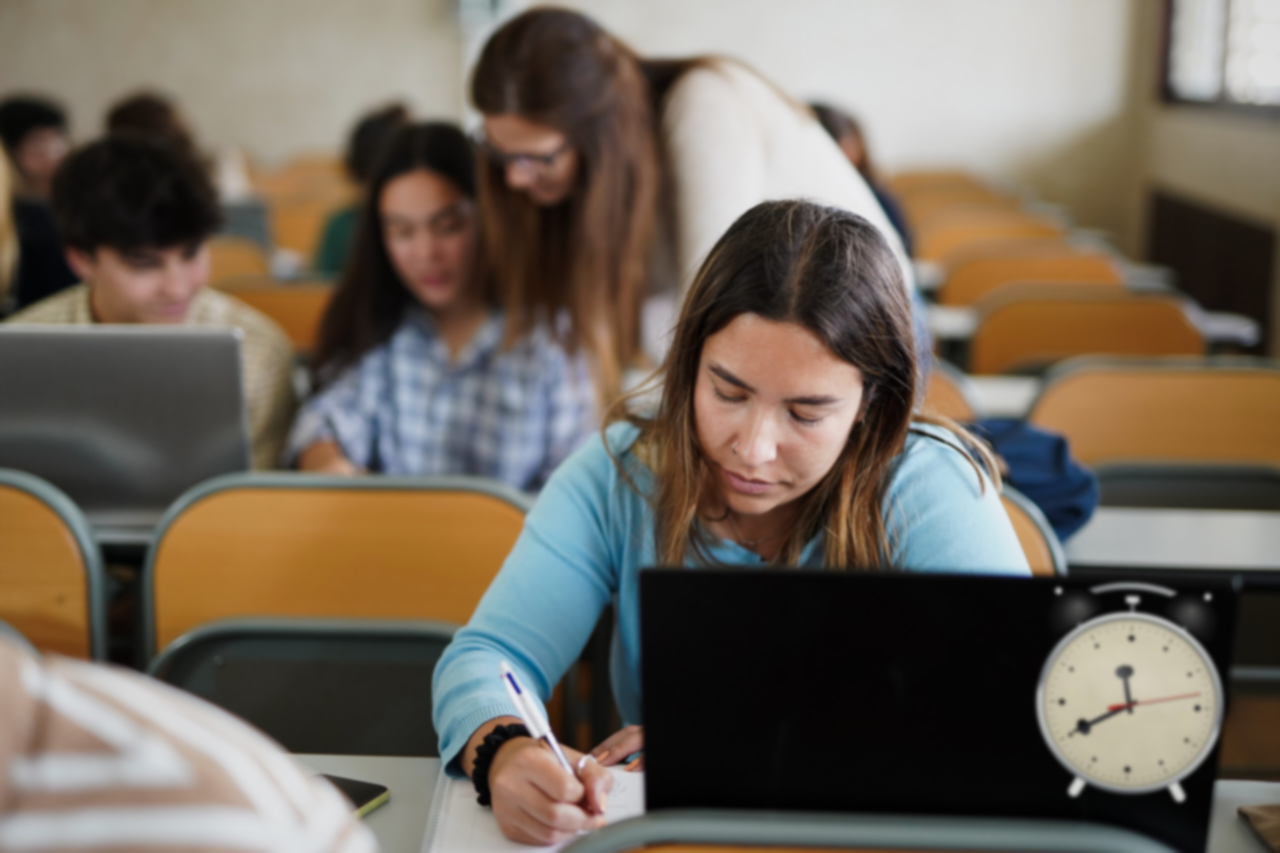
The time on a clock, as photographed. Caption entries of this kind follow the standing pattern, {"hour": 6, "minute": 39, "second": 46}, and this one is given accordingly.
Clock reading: {"hour": 11, "minute": 40, "second": 13}
